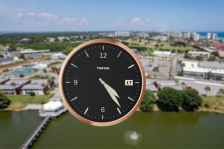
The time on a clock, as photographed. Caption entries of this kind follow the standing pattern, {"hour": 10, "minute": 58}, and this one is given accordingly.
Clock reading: {"hour": 4, "minute": 24}
